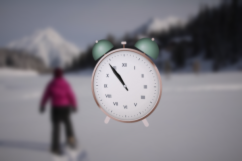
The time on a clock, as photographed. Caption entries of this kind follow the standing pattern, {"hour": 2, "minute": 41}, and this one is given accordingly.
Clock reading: {"hour": 10, "minute": 54}
